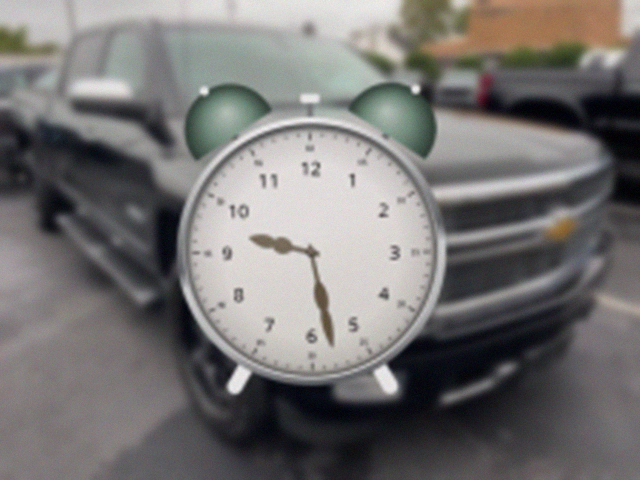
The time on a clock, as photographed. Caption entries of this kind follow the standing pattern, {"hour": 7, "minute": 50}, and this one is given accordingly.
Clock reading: {"hour": 9, "minute": 28}
